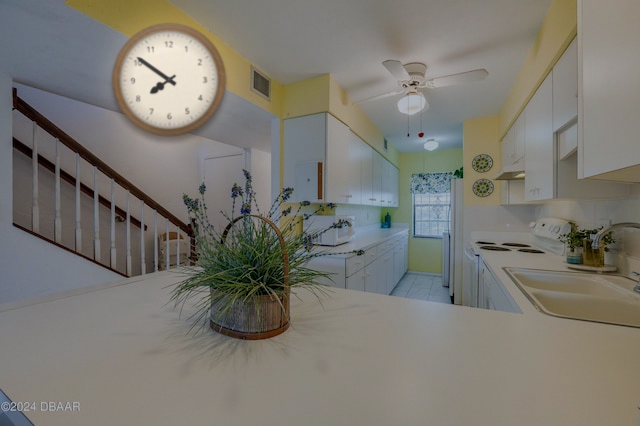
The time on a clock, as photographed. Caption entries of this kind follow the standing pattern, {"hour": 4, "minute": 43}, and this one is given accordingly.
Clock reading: {"hour": 7, "minute": 51}
